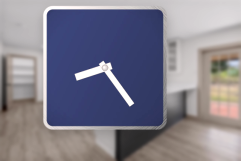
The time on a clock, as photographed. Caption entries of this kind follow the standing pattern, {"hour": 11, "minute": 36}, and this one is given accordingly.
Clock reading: {"hour": 8, "minute": 24}
